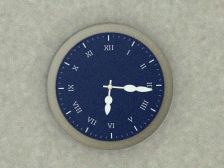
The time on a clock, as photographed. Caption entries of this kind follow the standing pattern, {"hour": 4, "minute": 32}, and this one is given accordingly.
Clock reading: {"hour": 6, "minute": 16}
